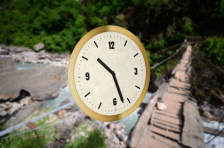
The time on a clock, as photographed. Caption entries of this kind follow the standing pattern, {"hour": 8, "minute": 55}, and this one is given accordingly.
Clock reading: {"hour": 10, "minute": 27}
